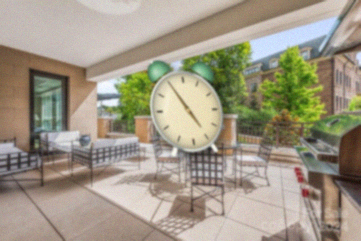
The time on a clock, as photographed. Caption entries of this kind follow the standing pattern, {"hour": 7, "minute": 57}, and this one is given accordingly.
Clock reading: {"hour": 4, "minute": 55}
